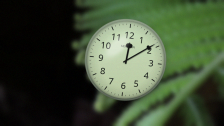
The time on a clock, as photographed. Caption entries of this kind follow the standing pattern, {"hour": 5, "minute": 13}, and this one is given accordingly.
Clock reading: {"hour": 12, "minute": 9}
